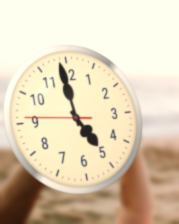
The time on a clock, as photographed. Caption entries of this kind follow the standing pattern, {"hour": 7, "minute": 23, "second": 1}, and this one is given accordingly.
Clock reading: {"hour": 4, "minute": 58, "second": 46}
